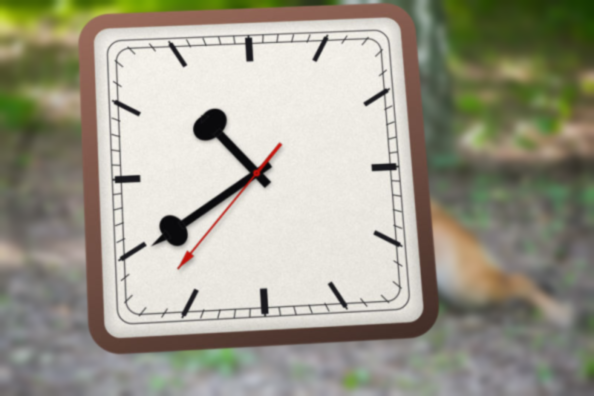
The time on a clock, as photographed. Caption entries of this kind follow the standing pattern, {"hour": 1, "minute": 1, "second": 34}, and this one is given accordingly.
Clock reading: {"hour": 10, "minute": 39, "second": 37}
